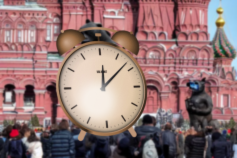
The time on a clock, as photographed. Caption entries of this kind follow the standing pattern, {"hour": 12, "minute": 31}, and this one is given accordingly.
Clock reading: {"hour": 12, "minute": 8}
